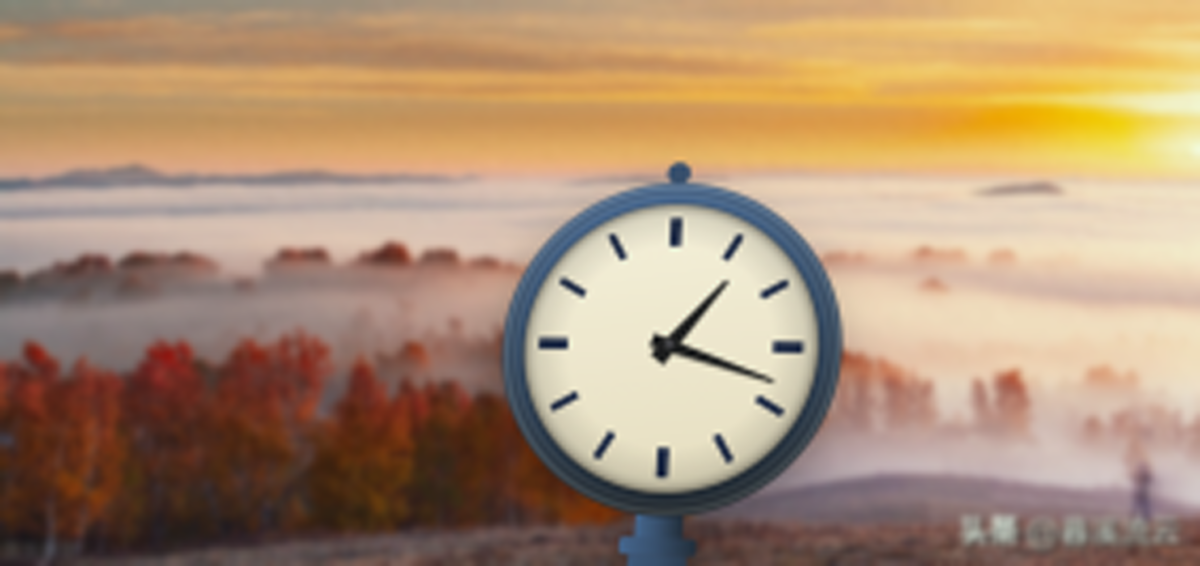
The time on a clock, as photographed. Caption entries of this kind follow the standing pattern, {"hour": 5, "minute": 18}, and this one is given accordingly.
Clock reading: {"hour": 1, "minute": 18}
